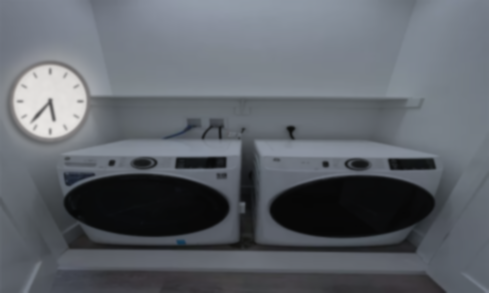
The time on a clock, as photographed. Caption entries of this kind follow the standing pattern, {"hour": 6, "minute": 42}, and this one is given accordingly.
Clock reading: {"hour": 5, "minute": 37}
